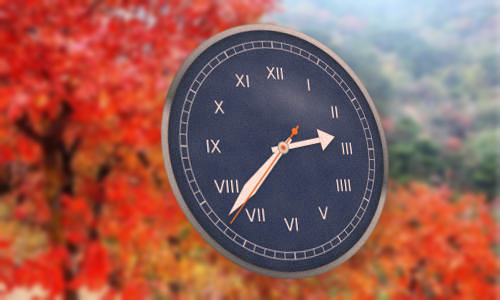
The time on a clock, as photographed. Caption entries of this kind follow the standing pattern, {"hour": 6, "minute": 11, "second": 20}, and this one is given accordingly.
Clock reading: {"hour": 2, "minute": 37, "second": 37}
